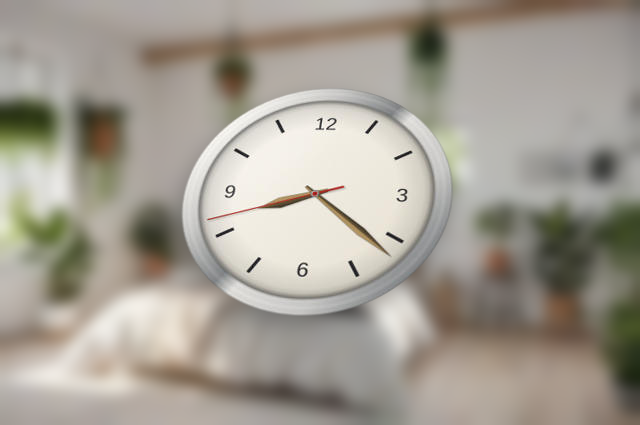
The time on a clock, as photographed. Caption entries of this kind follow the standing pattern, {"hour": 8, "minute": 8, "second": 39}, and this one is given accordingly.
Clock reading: {"hour": 8, "minute": 21, "second": 42}
